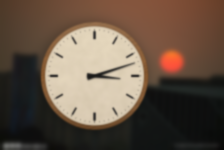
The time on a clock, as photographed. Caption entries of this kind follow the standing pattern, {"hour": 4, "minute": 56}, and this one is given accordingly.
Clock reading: {"hour": 3, "minute": 12}
